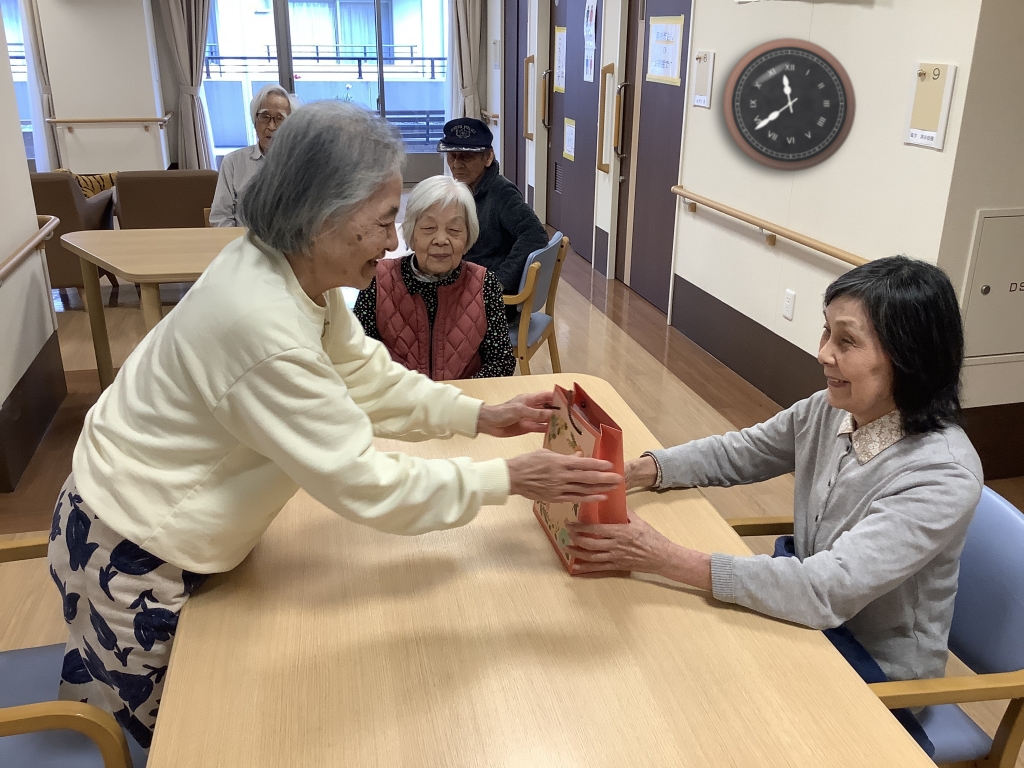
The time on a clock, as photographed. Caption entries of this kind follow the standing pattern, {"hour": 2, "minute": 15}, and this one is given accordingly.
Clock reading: {"hour": 11, "minute": 39}
